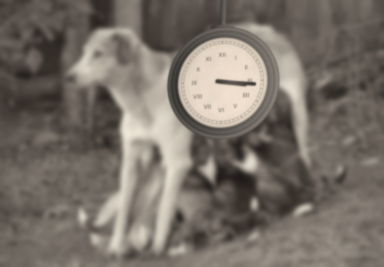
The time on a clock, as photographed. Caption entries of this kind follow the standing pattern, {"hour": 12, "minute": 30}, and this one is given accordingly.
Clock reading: {"hour": 3, "minute": 16}
